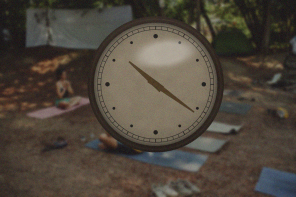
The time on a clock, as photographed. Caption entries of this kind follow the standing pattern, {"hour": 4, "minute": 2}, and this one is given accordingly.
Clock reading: {"hour": 10, "minute": 21}
